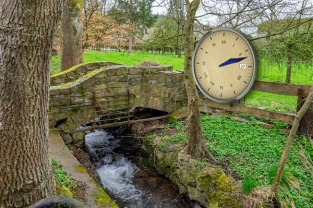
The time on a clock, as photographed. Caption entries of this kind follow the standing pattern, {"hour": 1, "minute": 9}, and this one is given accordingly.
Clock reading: {"hour": 2, "minute": 12}
